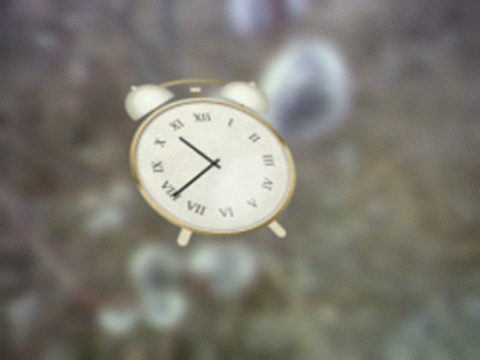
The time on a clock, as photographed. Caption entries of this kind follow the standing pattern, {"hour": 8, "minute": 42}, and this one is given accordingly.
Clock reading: {"hour": 10, "minute": 39}
